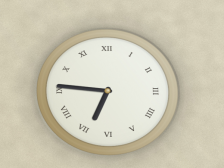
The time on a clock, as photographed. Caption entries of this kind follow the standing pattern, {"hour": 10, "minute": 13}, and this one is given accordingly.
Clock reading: {"hour": 6, "minute": 46}
